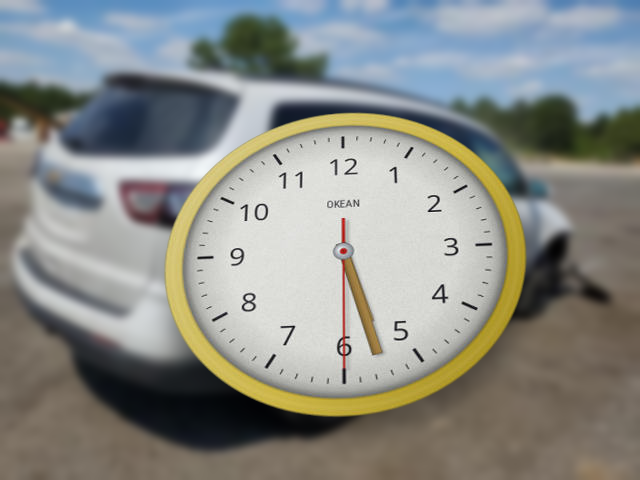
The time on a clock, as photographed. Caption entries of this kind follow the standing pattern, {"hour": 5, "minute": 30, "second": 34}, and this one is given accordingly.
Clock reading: {"hour": 5, "minute": 27, "second": 30}
